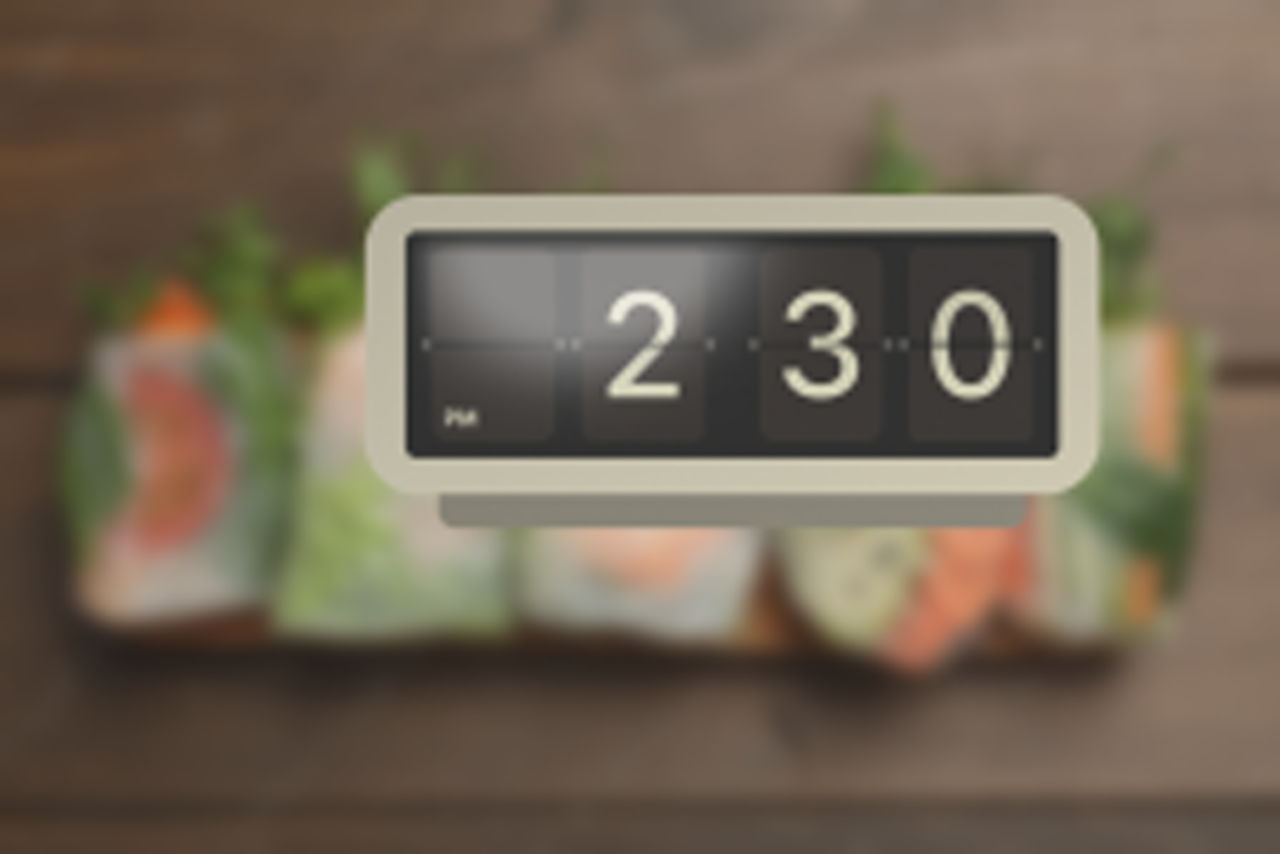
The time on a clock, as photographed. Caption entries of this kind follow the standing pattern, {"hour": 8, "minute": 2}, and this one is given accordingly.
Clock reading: {"hour": 2, "minute": 30}
